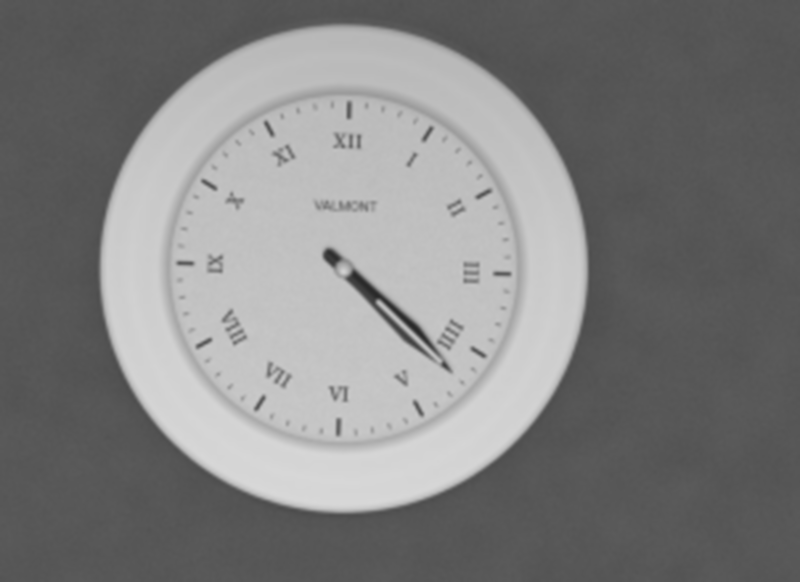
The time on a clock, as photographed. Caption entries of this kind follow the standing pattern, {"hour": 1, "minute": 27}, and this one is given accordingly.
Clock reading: {"hour": 4, "minute": 22}
